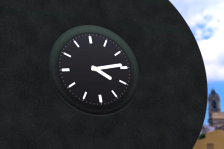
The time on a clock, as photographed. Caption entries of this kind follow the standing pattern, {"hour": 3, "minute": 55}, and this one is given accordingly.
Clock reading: {"hour": 4, "minute": 14}
